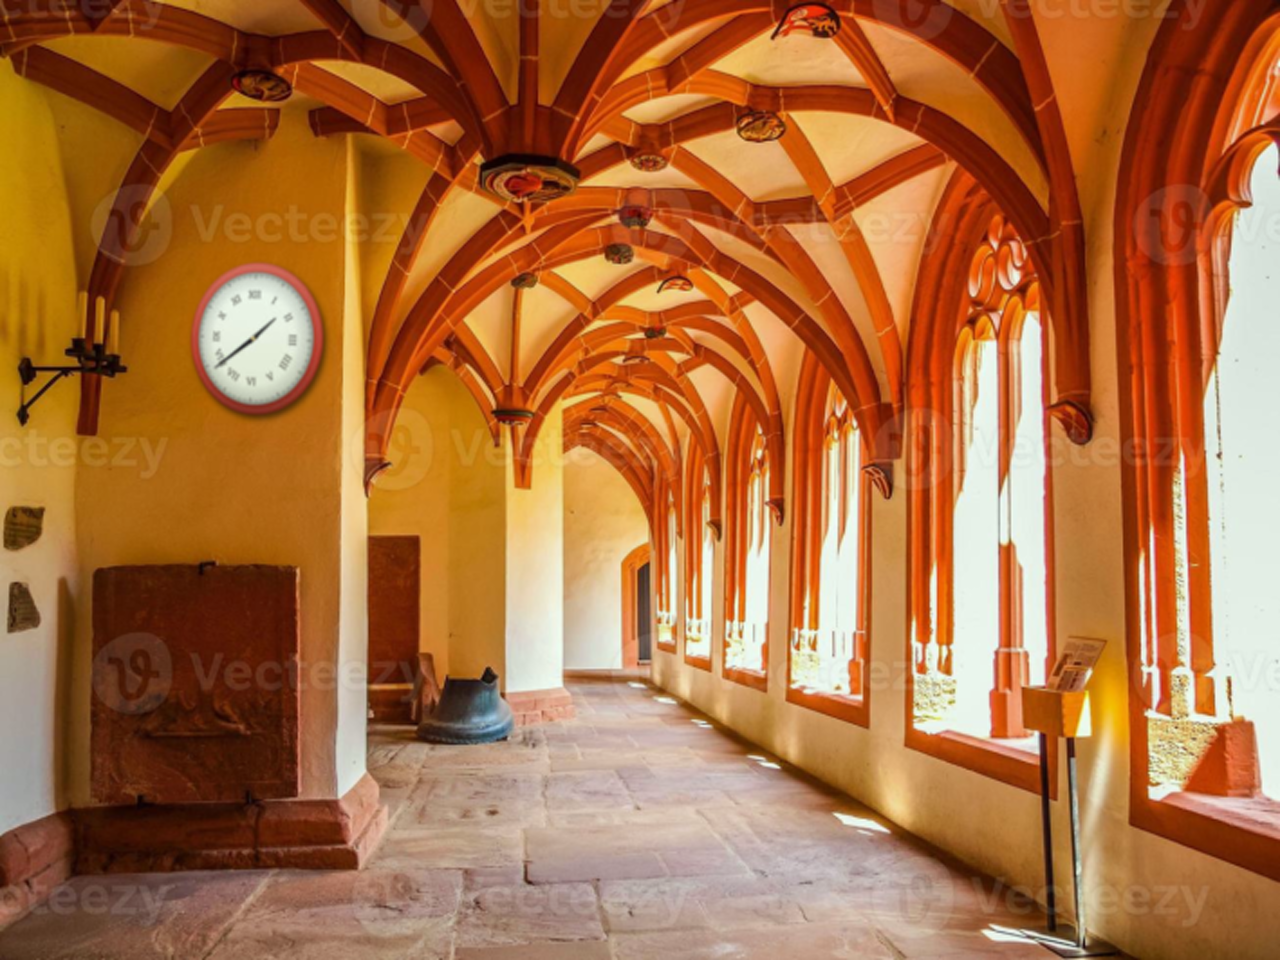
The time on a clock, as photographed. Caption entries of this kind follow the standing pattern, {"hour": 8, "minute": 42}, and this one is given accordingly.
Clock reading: {"hour": 1, "minute": 39}
